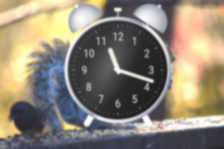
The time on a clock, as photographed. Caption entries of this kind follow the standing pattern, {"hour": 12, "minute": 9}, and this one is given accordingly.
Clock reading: {"hour": 11, "minute": 18}
